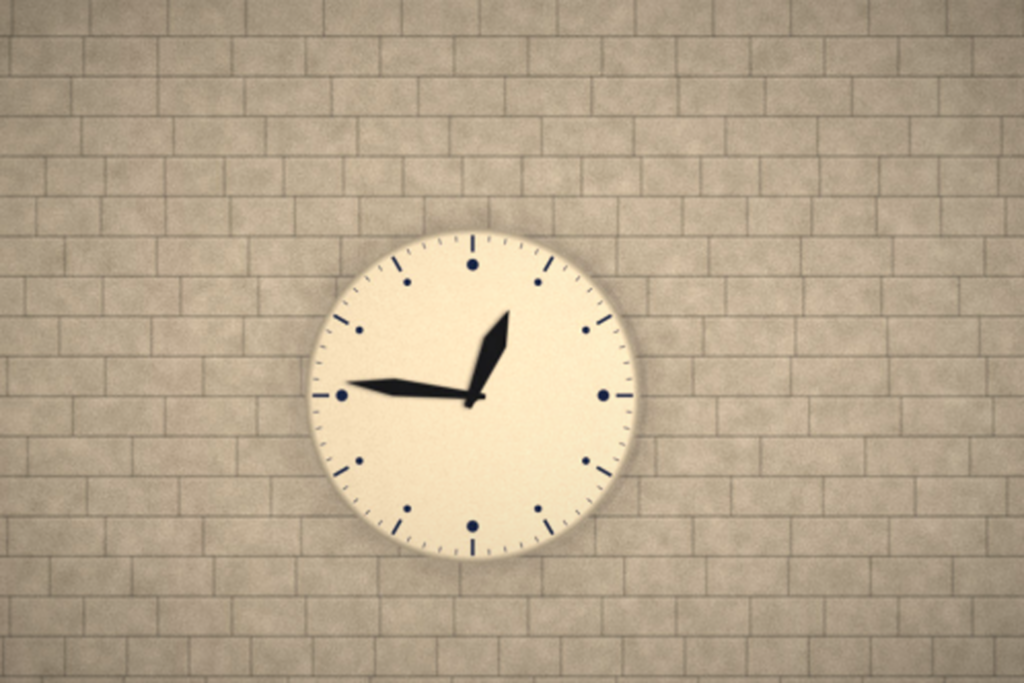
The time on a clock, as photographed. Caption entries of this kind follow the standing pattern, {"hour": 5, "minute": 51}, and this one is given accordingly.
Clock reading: {"hour": 12, "minute": 46}
